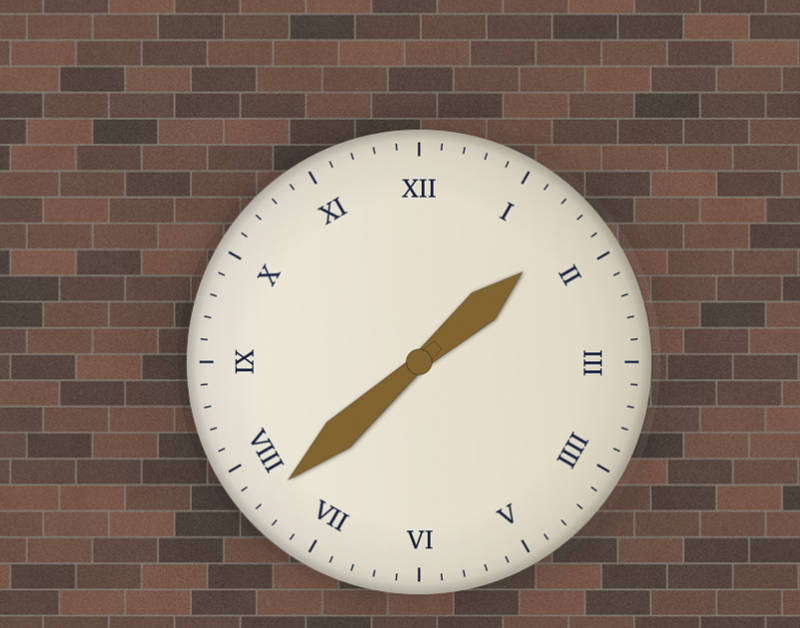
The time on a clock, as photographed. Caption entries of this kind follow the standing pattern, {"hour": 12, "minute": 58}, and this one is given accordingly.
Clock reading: {"hour": 1, "minute": 38}
